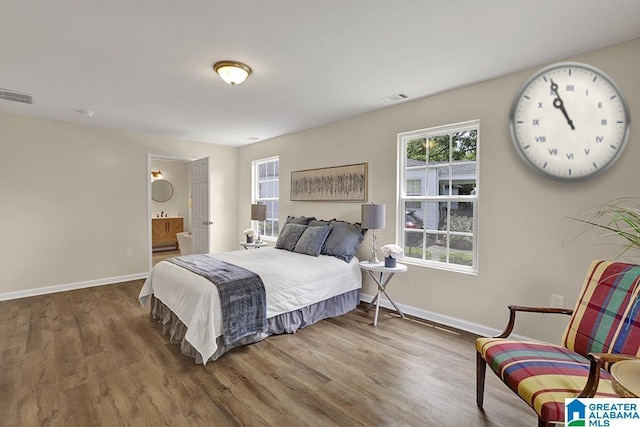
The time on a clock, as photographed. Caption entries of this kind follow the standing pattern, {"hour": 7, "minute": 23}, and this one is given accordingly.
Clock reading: {"hour": 10, "minute": 56}
